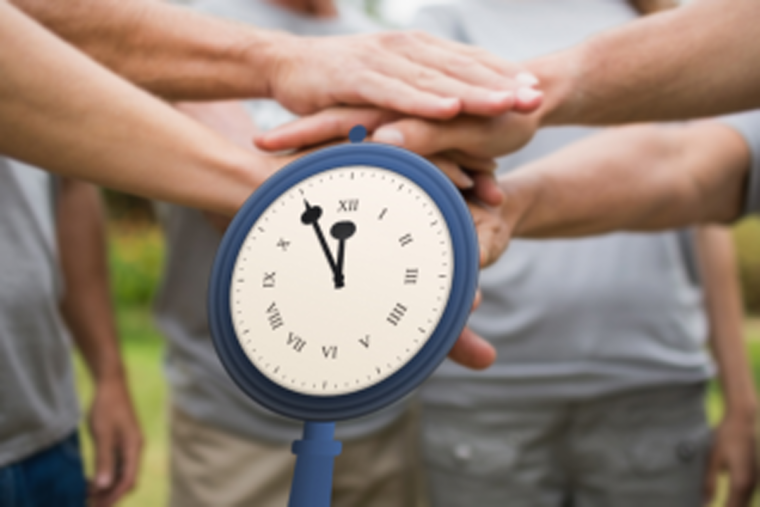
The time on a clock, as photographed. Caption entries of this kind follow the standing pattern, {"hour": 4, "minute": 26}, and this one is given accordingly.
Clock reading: {"hour": 11, "minute": 55}
